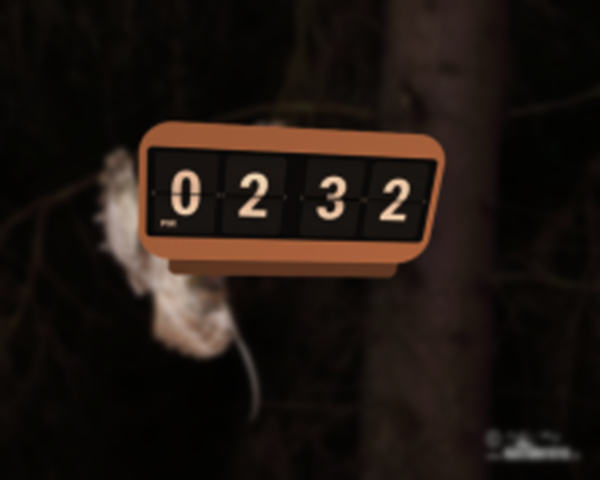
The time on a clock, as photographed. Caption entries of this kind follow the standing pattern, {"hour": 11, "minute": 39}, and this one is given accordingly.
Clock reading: {"hour": 2, "minute": 32}
